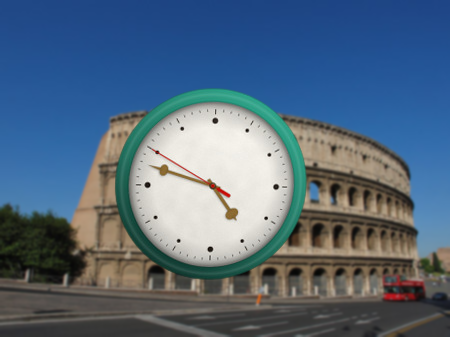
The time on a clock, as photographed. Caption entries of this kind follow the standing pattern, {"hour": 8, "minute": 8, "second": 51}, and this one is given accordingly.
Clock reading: {"hour": 4, "minute": 47, "second": 50}
